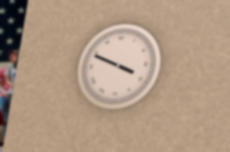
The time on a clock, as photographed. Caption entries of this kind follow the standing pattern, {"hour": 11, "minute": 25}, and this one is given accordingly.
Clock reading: {"hour": 3, "minute": 49}
